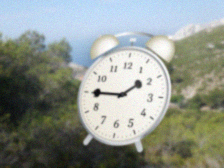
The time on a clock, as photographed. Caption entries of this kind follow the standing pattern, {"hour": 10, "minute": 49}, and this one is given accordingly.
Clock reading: {"hour": 1, "minute": 45}
